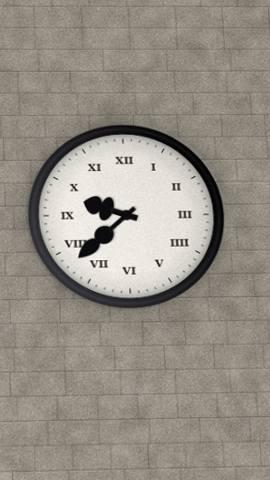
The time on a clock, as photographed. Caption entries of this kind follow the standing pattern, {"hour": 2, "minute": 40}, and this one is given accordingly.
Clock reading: {"hour": 9, "minute": 38}
